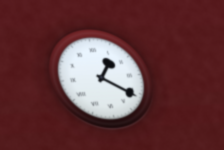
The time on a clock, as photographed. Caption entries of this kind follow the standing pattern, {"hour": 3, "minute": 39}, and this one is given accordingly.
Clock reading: {"hour": 1, "minute": 21}
